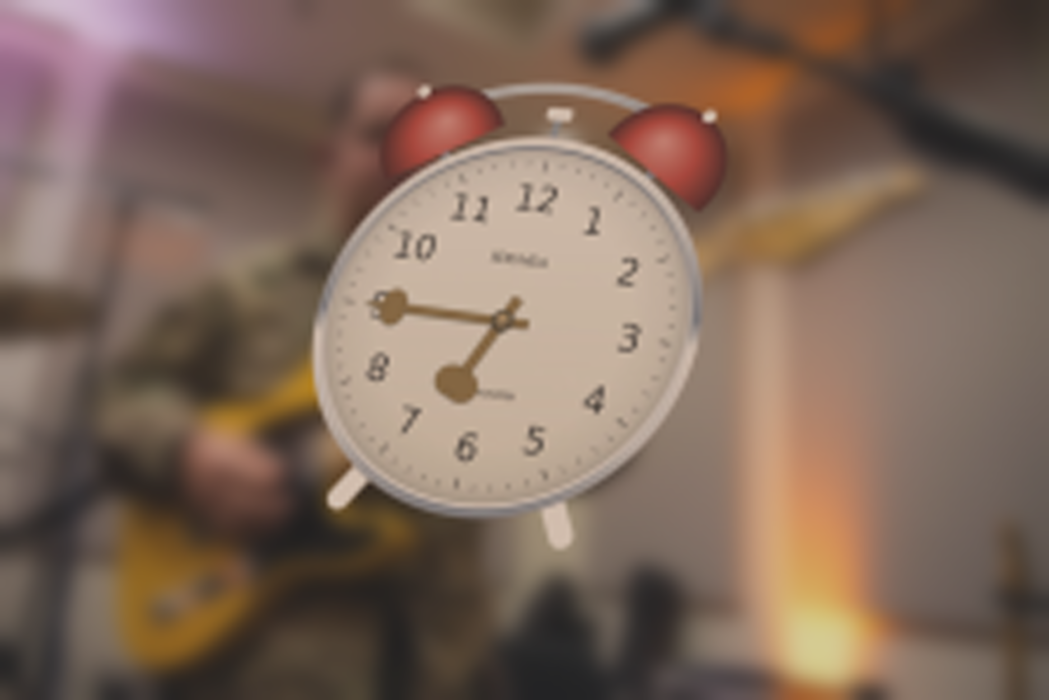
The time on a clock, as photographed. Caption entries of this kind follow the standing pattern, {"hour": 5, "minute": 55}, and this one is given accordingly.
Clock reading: {"hour": 6, "minute": 45}
